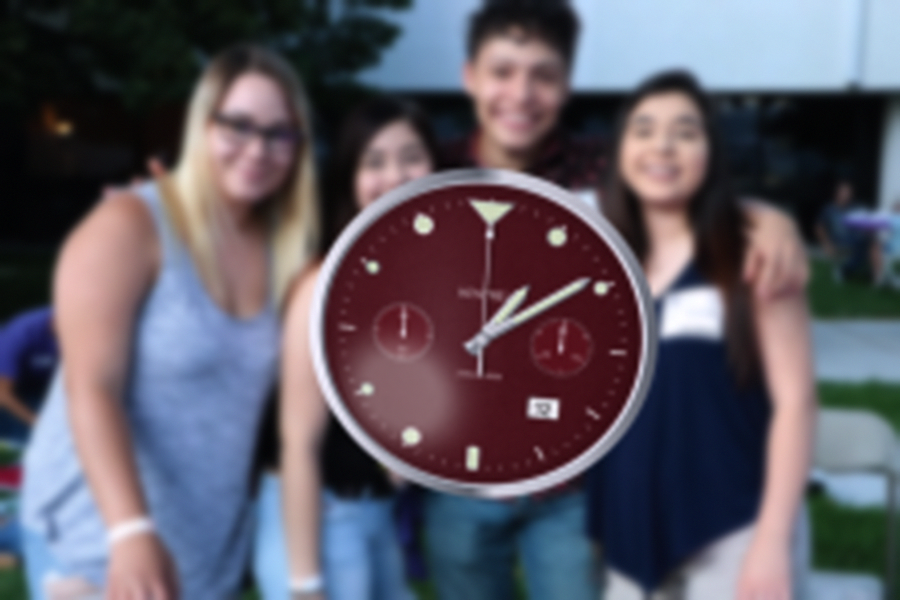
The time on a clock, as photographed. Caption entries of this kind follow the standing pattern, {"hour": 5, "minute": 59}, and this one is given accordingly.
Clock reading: {"hour": 1, "minute": 9}
